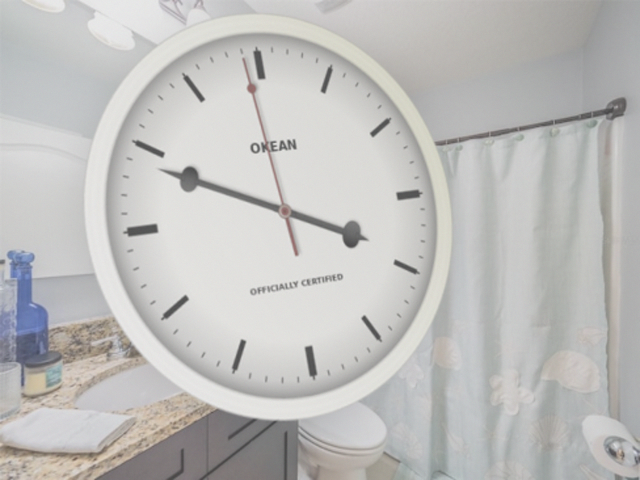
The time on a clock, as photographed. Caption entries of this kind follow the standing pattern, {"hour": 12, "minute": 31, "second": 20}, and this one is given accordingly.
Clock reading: {"hour": 3, "minute": 48, "second": 59}
